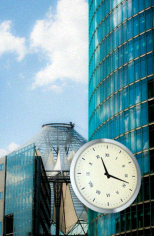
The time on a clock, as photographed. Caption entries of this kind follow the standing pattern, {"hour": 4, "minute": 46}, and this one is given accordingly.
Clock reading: {"hour": 11, "minute": 18}
